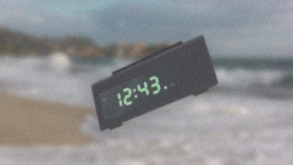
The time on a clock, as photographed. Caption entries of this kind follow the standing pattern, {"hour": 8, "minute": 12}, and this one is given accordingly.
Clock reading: {"hour": 12, "minute": 43}
